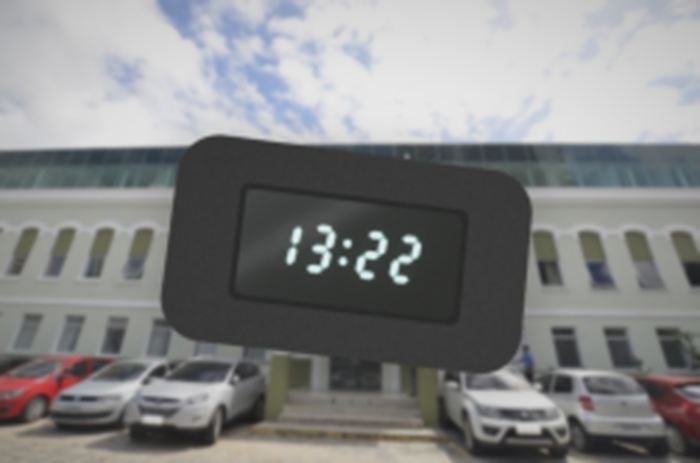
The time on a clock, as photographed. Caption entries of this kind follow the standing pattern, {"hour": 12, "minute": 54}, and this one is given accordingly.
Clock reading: {"hour": 13, "minute": 22}
